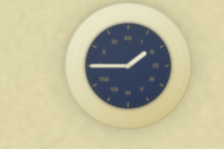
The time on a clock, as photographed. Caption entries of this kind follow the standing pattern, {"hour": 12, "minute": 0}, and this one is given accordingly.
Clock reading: {"hour": 1, "minute": 45}
